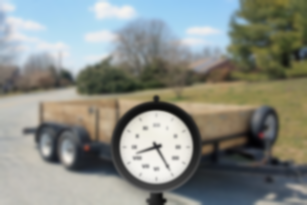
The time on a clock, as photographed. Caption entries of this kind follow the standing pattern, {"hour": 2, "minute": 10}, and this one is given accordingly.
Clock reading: {"hour": 8, "minute": 25}
